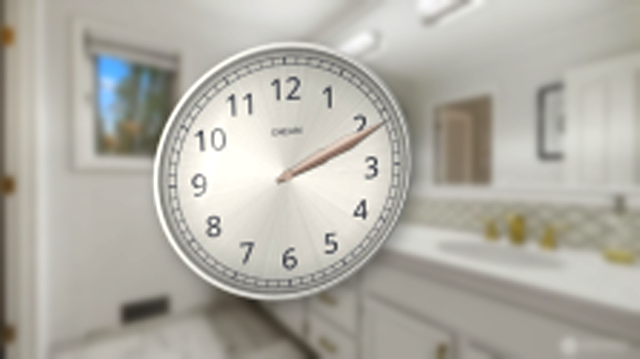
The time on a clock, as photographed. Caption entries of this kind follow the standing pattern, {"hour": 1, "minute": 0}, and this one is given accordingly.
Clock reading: {"hour": 2, "minute": 11}
